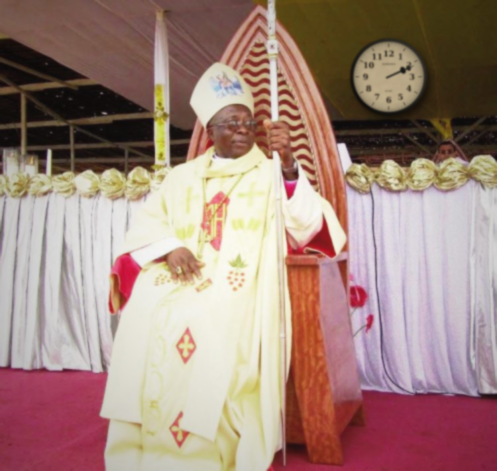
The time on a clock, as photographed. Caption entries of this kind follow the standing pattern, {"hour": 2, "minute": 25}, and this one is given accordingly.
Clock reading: {"hour": 2, "minute": 11}
